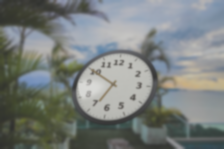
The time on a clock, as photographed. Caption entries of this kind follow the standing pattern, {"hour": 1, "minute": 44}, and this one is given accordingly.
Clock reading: {"hour": 6, "minute": 50}
